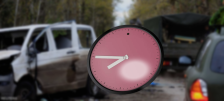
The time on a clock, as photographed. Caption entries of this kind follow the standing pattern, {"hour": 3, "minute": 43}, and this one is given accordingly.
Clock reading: {"hour": 7, "minute": 45}
